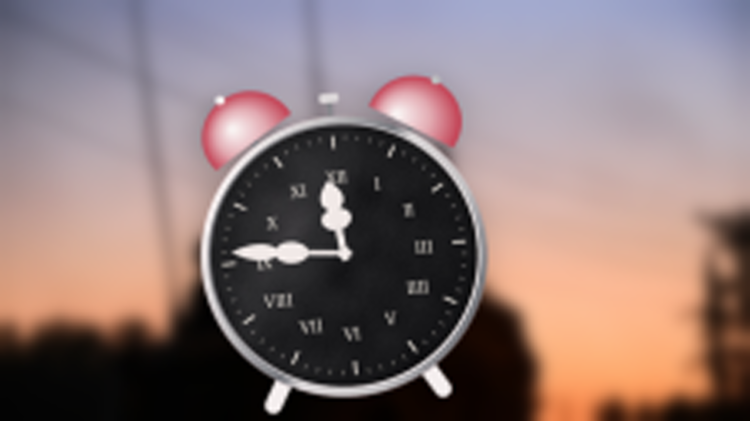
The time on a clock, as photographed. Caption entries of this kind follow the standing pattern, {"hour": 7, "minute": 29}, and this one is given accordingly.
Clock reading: {"hour": 11, "minute": 46}
